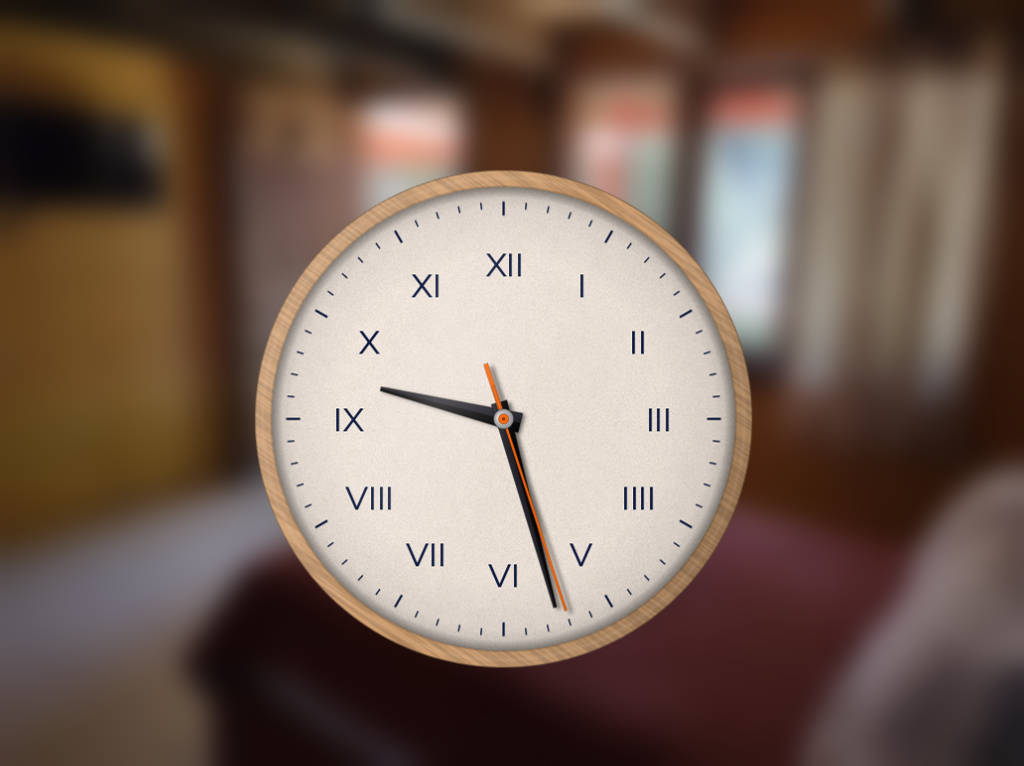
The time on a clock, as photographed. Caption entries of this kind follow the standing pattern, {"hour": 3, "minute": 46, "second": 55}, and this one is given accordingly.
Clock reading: {"hour": 9, "minute": 27, "second": 27}
